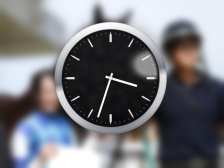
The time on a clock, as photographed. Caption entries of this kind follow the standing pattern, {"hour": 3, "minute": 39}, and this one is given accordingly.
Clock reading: {"hour": 3, "minute": 33}
